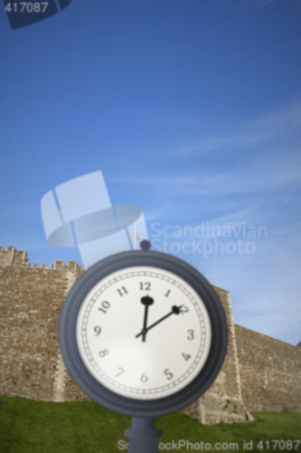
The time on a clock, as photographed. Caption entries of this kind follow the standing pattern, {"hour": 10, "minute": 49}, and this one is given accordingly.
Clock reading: {"hour": 12, "minute": 9}
